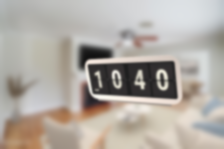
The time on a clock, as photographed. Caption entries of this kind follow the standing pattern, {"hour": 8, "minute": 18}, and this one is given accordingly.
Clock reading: {"hour": 10, "minute": 40}
